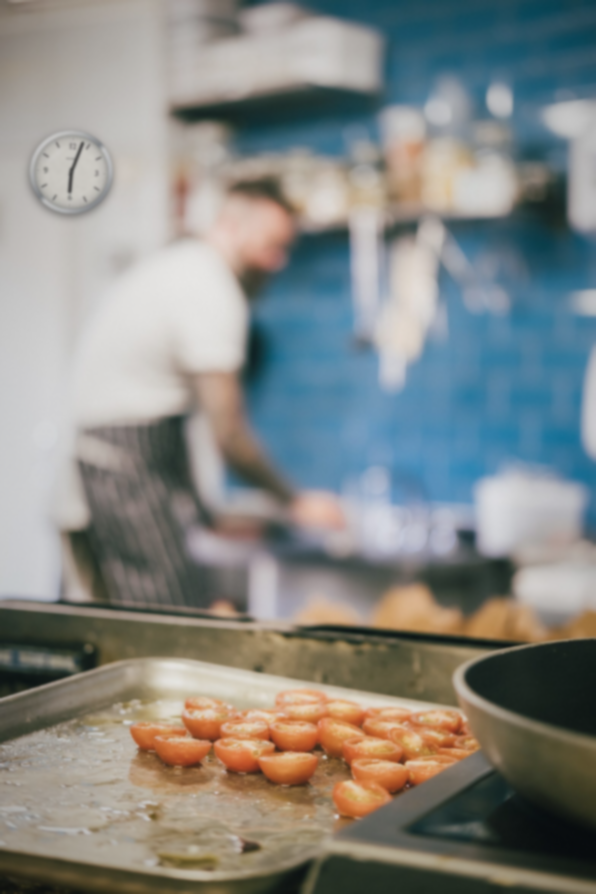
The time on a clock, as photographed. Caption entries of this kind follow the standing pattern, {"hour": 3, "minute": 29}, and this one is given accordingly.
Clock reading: {"hour": 6, "minute": 3}
